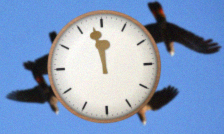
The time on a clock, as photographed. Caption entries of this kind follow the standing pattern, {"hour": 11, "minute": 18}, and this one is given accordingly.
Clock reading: {"hour": 11, "minute": 58}
